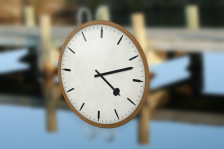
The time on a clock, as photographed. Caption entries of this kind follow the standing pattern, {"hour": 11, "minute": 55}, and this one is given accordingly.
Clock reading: {"hour": 4, "minute": 12}
